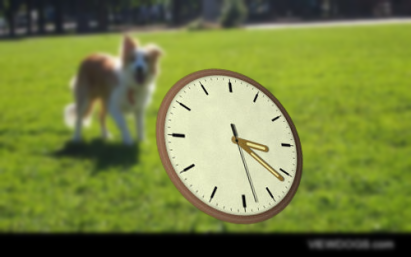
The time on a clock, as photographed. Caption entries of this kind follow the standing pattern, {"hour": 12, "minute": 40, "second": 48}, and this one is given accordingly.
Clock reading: {"hour": 3, "minute": 21, "second": 28}
